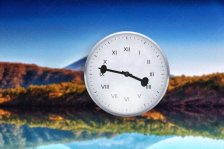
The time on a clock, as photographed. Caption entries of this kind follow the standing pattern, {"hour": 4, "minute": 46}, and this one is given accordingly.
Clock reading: {"hour": 3, "minute": 47}
